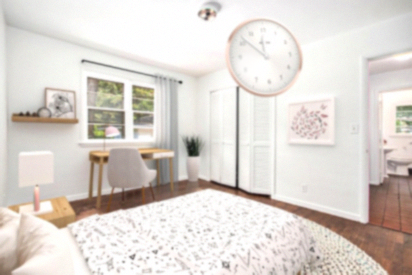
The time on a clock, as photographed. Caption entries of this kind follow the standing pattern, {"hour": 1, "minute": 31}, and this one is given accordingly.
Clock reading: {"hour": 11, "minute": 52}
